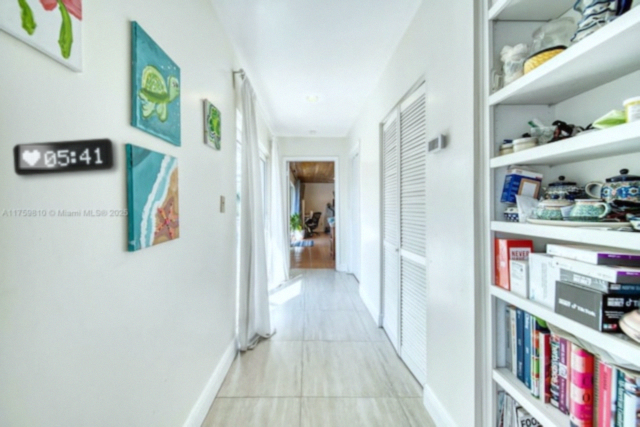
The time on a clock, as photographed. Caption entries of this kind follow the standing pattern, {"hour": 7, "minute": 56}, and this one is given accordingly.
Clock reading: {"hour": 5, "minute": 41}
